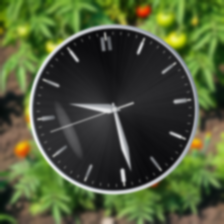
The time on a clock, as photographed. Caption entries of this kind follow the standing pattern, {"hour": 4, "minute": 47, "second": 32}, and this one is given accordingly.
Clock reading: {"hour": 9, "minute": 28, "second": 43}
